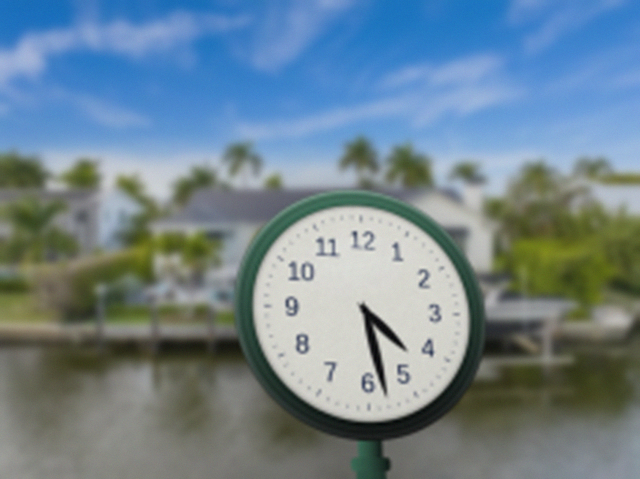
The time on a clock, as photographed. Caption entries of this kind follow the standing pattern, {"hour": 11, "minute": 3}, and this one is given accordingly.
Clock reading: {"hour": 4, "minute": 28}
